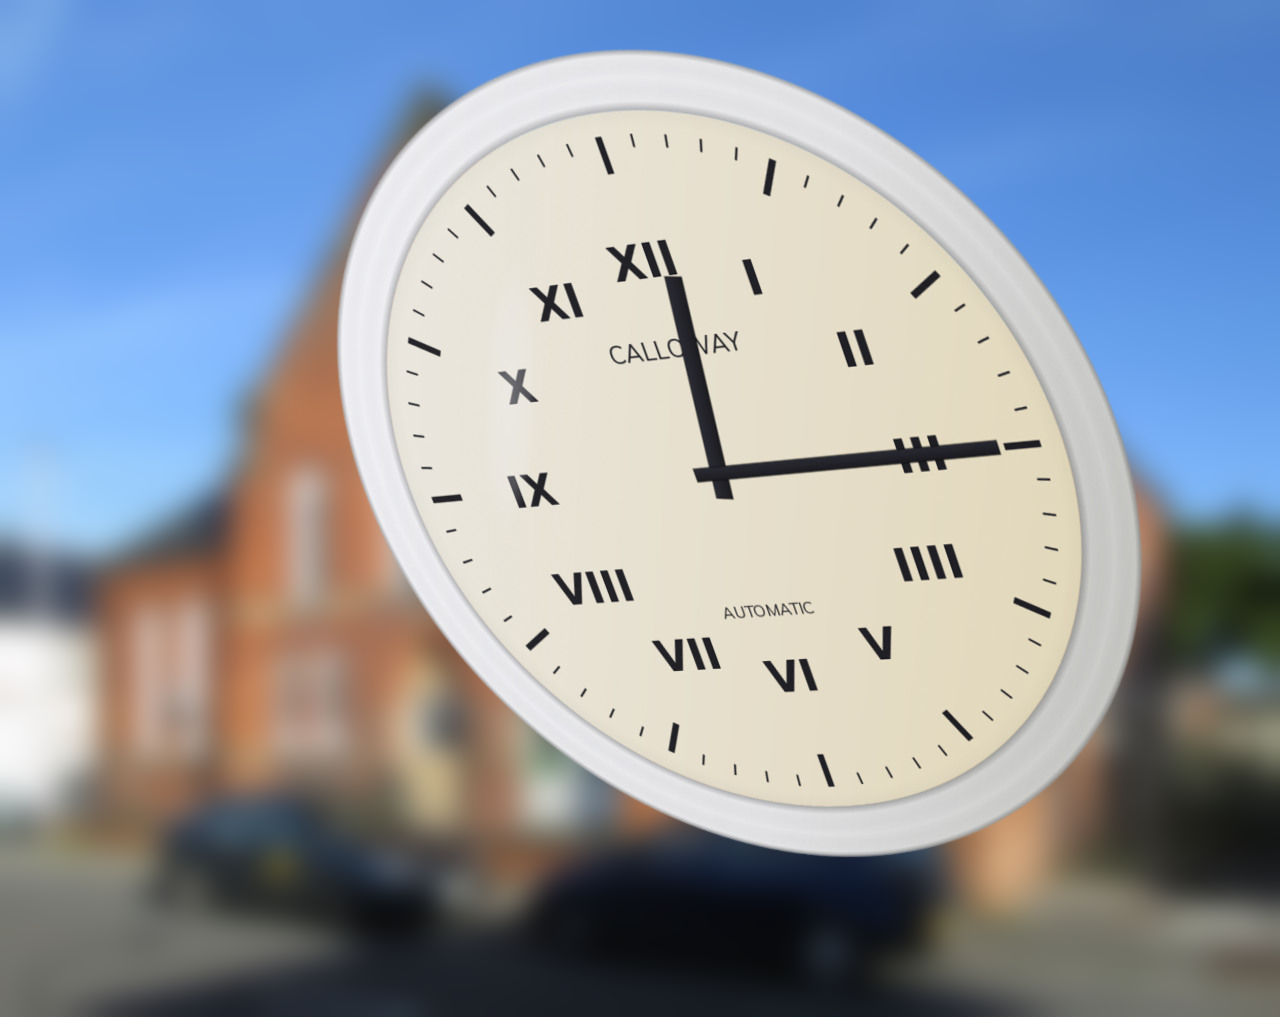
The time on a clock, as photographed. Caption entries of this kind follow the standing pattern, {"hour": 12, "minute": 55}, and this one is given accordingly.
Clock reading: {"hour": 12, "minute": 15}
